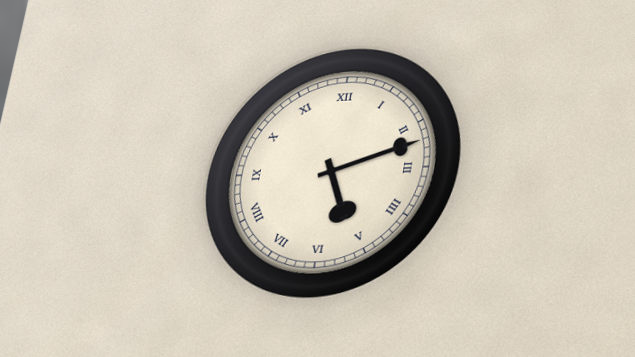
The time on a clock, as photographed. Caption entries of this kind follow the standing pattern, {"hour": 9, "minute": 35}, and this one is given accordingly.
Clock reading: {"hour": 5, "minute": 12}
